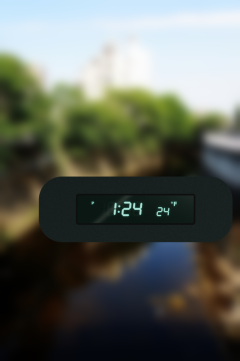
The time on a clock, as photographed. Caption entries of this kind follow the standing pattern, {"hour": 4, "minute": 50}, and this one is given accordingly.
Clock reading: {"hour": 1, "minute": 24}
